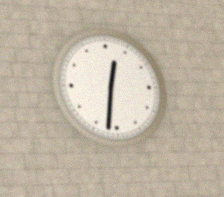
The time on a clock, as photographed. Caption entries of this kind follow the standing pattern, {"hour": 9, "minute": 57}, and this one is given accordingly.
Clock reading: {"hour": 12, "minute": 32}
